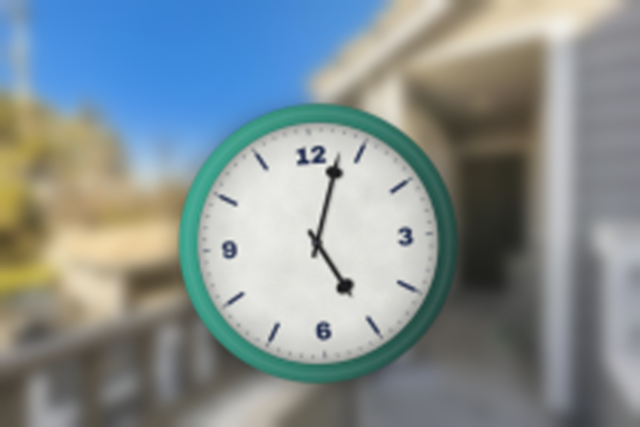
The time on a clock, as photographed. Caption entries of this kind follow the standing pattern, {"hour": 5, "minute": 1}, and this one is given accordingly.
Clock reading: {"hour": 5, "minute": 3}
